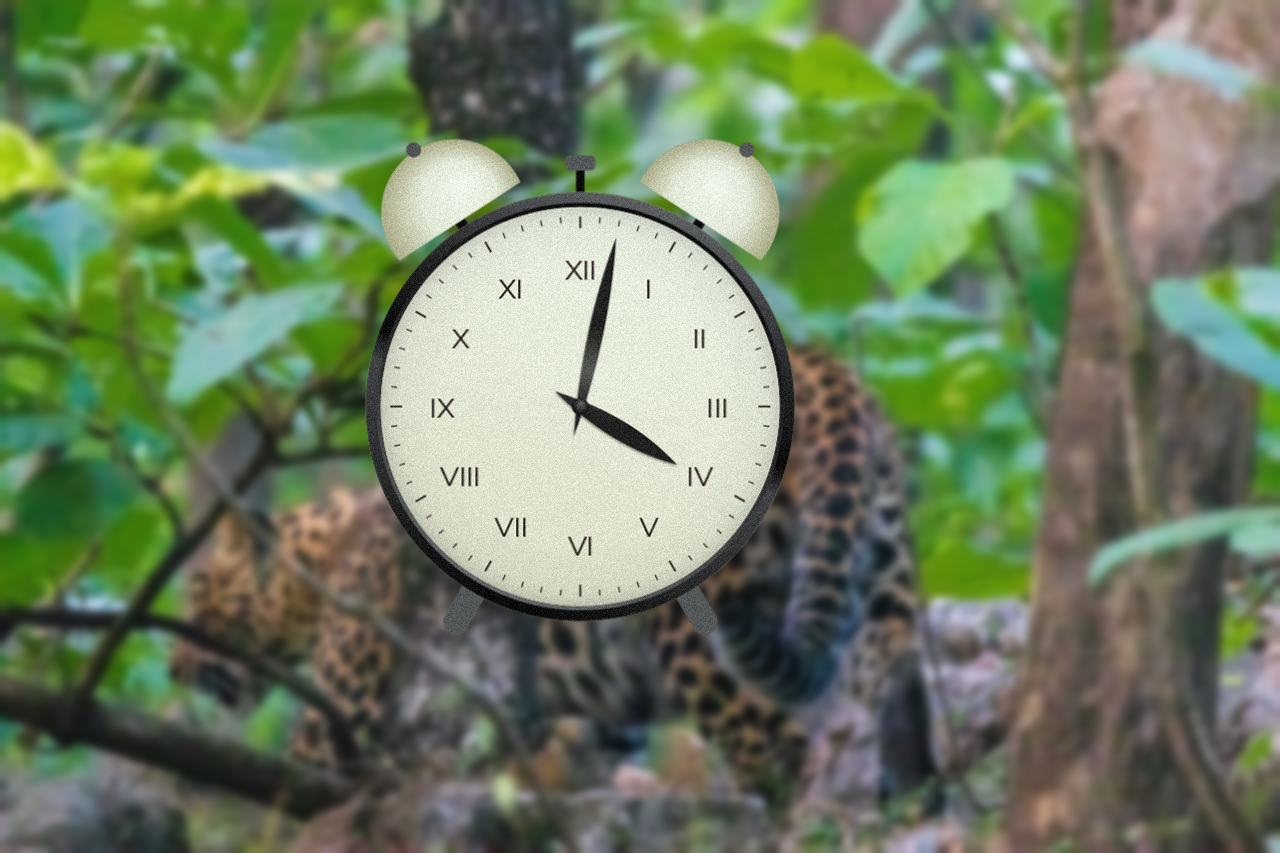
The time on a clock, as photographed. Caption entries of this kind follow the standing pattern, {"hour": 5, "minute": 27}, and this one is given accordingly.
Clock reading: {"hour": 4, "minute": 2}
